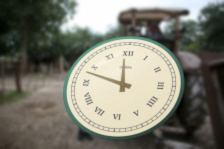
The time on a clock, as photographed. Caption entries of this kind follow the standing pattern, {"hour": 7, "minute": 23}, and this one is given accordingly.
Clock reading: {"hour": 11, "minute": 48}
